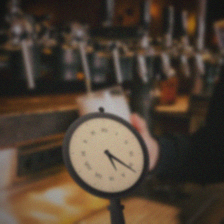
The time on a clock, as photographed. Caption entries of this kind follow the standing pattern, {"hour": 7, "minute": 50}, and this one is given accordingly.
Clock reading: {"hour": 5, "minute": 21}
